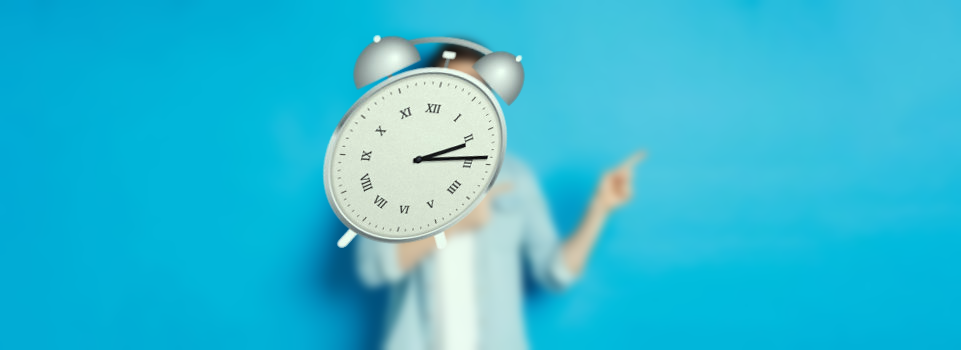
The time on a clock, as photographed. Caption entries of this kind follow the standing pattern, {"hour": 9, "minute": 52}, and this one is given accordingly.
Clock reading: {"hour": 2, "minute": 14}
